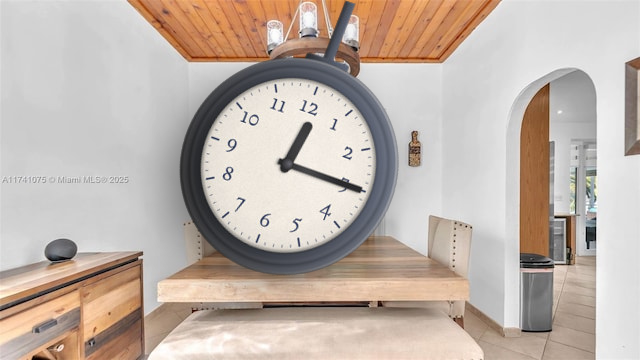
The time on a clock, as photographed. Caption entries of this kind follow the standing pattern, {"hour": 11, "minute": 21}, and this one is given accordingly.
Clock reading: {"hour": 12, "minute": 15}
